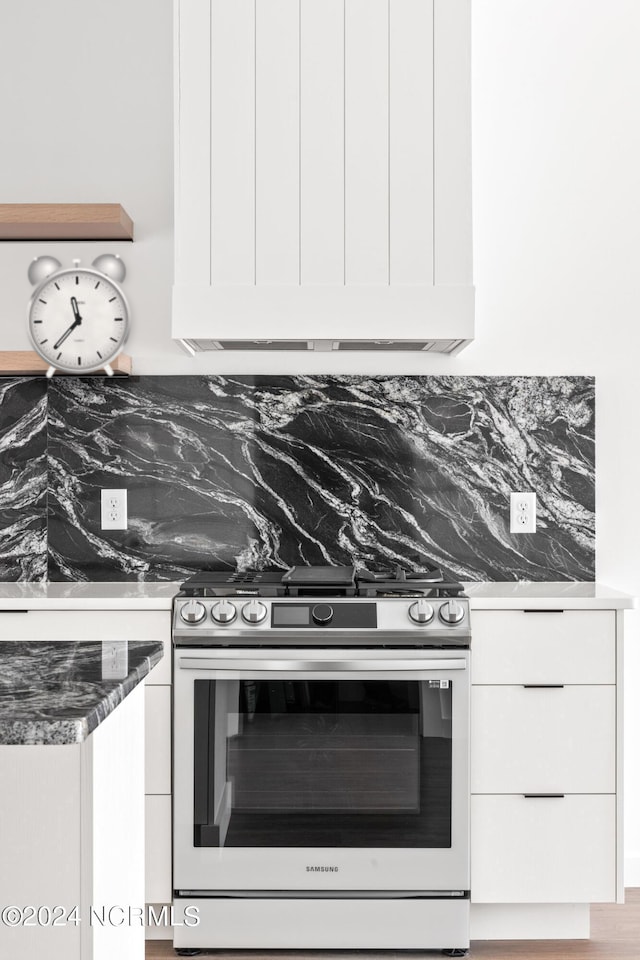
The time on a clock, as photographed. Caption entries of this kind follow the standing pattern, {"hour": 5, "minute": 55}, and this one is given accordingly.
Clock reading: {"hour": 11, "minute": 37}
